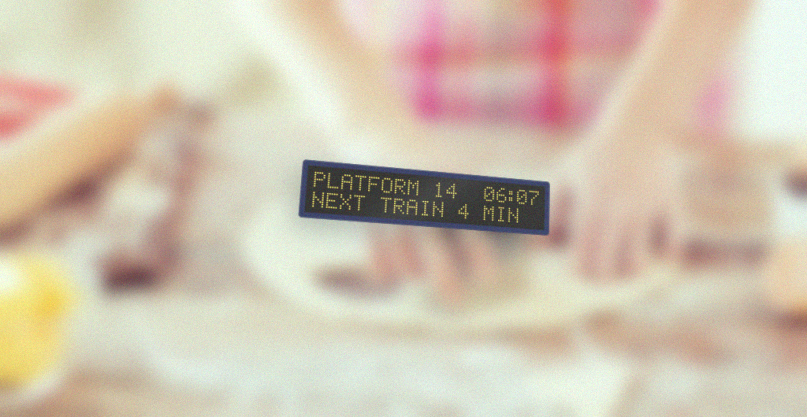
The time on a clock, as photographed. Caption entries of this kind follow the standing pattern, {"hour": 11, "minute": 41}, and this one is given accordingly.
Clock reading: {"hour": 6, "minute": 7}
